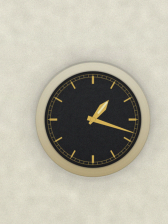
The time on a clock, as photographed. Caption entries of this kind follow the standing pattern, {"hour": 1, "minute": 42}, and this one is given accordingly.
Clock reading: {"hour": 1, "minute": 18}
